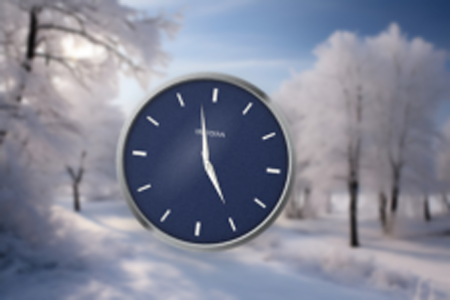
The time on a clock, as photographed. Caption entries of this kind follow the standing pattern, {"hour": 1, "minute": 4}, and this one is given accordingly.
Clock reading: {"hour": 4, "minute": 58}
